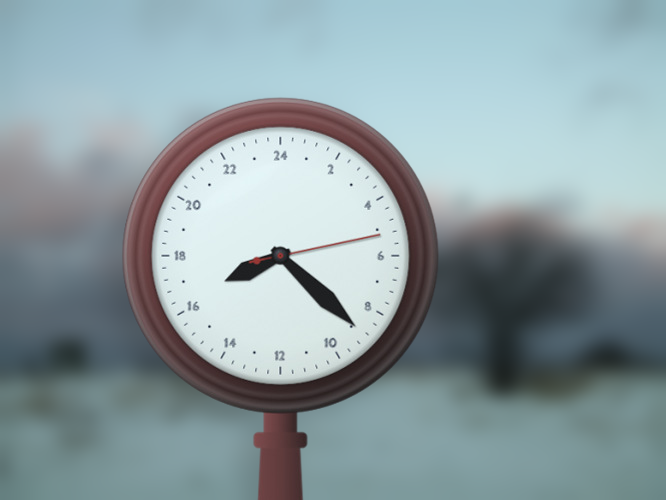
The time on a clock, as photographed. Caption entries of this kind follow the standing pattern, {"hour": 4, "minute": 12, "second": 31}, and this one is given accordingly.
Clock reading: {"hour": 16, "minute": 22, "second": 13}
